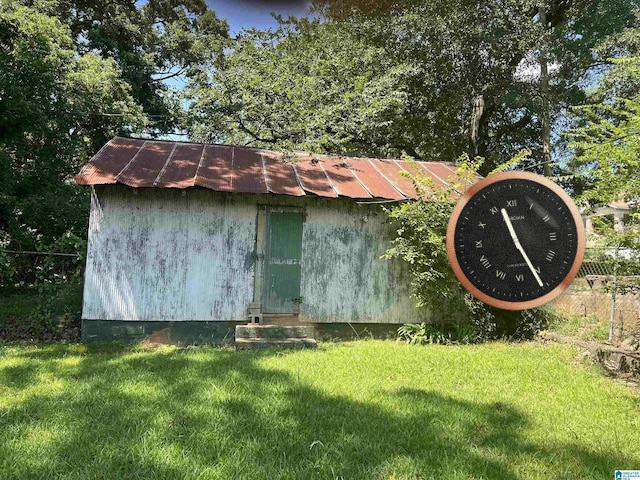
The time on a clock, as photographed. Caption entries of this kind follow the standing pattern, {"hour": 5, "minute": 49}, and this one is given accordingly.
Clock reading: {"hour": 11, "minute": 26}
